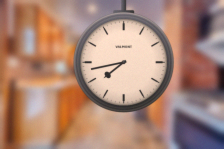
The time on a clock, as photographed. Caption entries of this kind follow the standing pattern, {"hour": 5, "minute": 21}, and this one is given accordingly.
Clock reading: {"hour": 7, "minute": 43}
